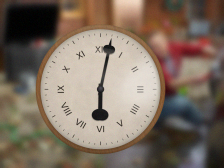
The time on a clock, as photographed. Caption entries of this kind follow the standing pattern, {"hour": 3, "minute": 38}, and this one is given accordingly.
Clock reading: {"hour": 6, "minute": 2}
